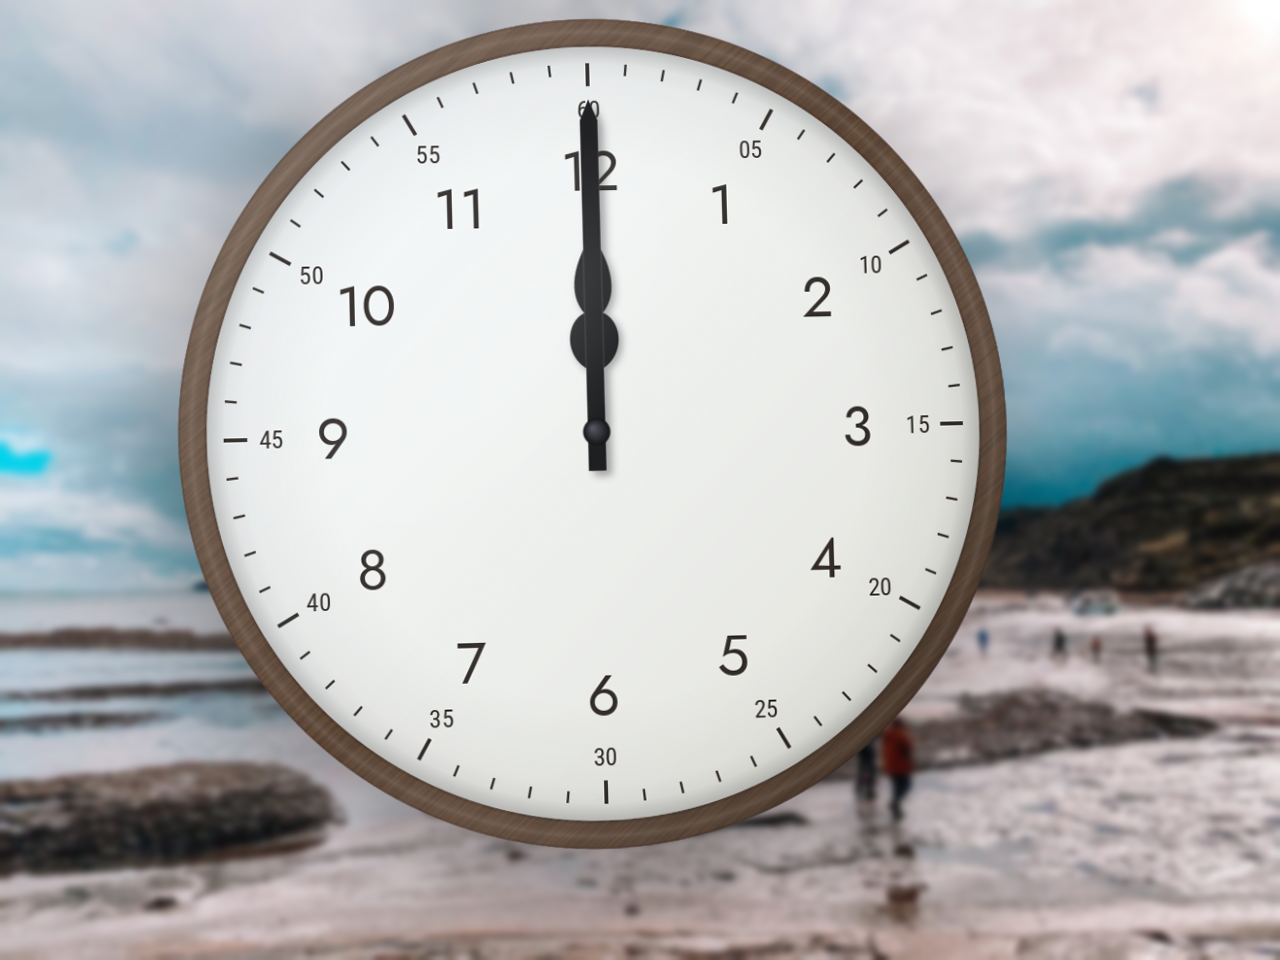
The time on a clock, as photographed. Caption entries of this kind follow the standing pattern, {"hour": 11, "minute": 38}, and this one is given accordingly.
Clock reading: {"hour": 12, "minute": 0}
